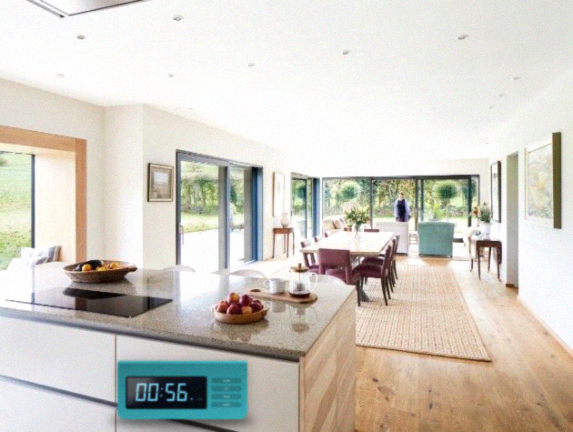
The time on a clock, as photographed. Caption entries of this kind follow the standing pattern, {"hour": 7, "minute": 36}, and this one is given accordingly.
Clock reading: {"hour": 0, "minute": 56}
